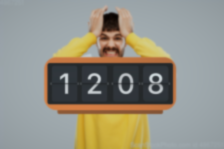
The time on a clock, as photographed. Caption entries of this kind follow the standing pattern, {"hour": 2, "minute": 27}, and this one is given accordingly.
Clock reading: {"hour": 12, "minute": 8}
